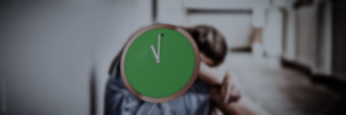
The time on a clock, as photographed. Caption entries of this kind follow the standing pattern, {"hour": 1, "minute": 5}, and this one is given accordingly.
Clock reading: {"hour": 10, "minute": 59}
